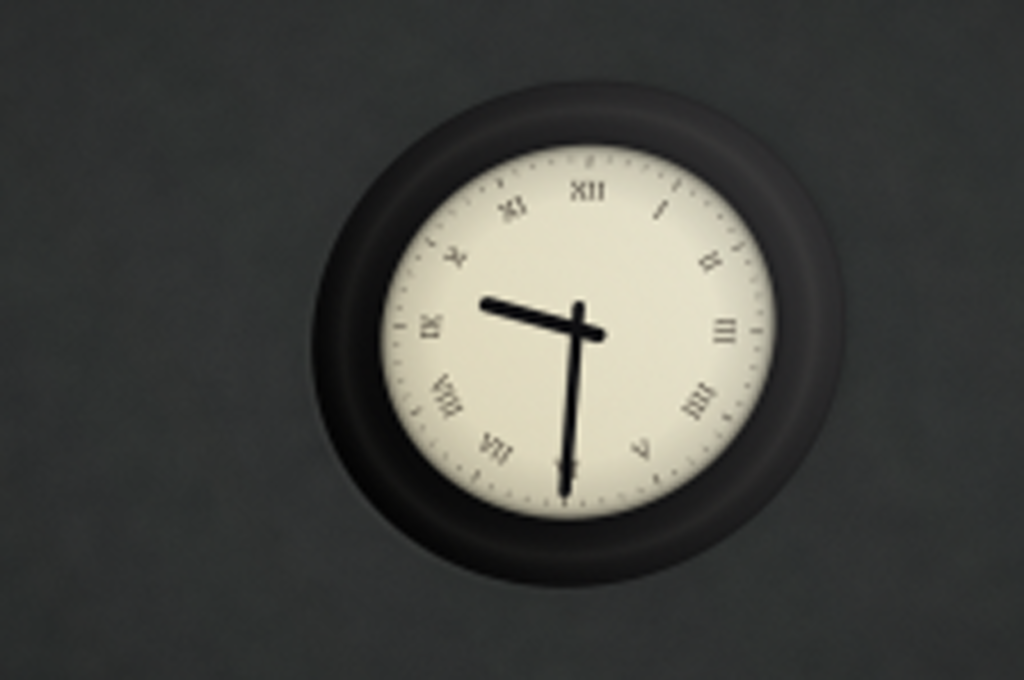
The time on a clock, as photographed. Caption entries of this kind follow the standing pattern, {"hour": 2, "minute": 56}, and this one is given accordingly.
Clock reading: {"hour": 9, "minute": 30}
